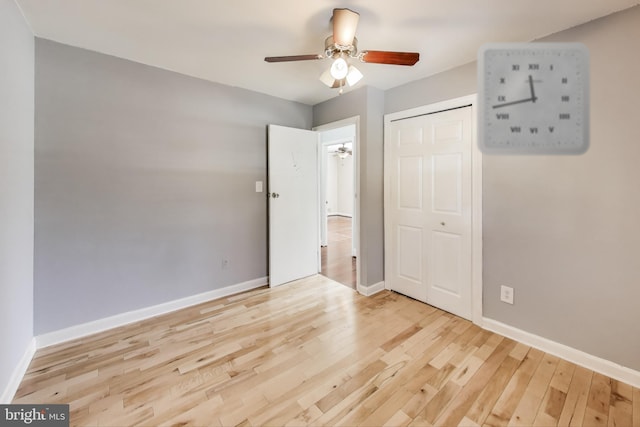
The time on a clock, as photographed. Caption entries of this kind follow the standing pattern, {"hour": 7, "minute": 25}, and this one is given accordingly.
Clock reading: {"hour": 11, "minute": 43}
